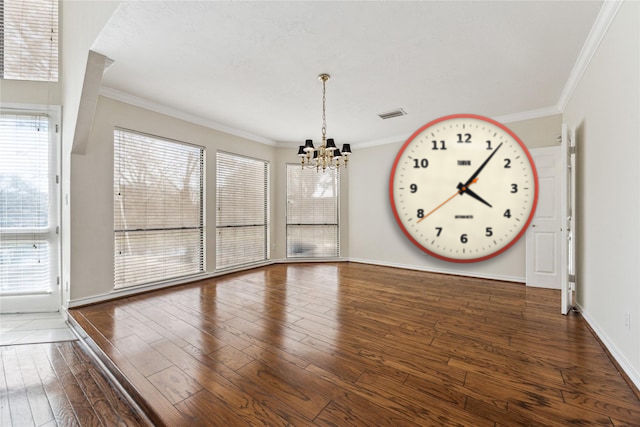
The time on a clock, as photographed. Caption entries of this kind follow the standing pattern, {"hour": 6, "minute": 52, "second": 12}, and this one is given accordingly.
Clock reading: {"hour": 4, "minute": 6, "second": 39}
